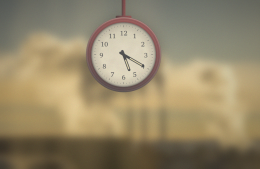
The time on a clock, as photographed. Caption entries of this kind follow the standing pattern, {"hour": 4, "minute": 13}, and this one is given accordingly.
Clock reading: {"hour": 5, "minute": 20}
